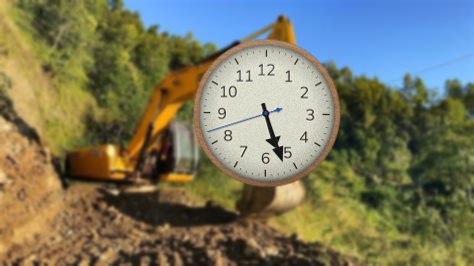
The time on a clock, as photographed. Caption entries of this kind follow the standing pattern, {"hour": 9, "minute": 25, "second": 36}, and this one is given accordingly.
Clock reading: {"hour": 5, "minute": 26, "second": 42}
